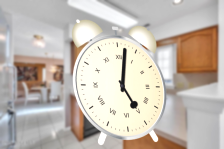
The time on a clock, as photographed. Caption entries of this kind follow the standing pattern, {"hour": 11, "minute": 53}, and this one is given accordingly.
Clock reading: {"hour": 5, "minute": 2}
